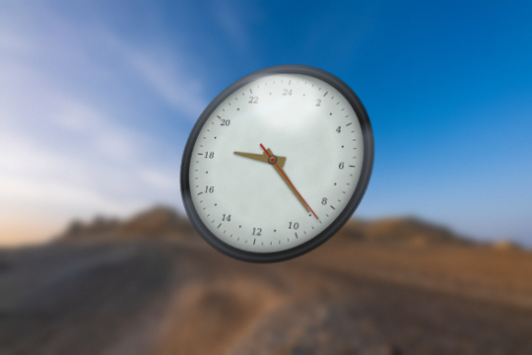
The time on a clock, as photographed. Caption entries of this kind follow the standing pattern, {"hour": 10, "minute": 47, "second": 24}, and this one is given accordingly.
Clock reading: {"hour": 18, "minute": 22, "second": 22}
